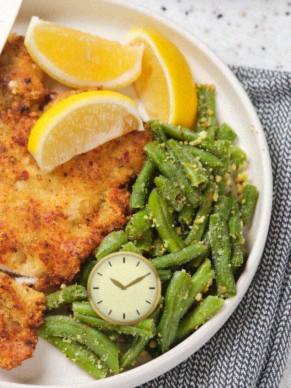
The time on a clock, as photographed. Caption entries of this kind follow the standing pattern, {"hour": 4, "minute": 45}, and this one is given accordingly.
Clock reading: {"hour": 10, "minute": 10}
